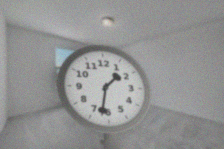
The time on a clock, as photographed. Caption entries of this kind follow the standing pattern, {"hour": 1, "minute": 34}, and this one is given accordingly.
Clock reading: {"hour": 1, "minute": 32}
